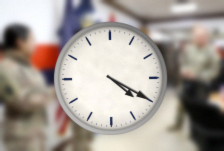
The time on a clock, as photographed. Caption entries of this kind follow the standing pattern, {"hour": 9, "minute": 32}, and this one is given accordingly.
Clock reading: {"hour": 4, "minute": 20}
